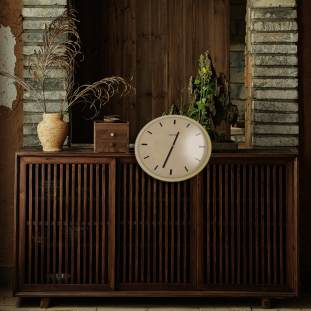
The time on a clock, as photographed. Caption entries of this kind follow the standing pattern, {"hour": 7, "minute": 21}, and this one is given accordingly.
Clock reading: {"hour": 12, "minute": 33}
